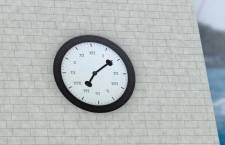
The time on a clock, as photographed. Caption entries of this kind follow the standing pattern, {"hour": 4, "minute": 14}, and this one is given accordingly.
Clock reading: {"hour": 7, "minute": 9}
